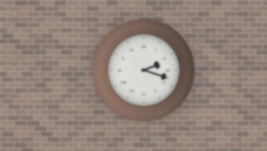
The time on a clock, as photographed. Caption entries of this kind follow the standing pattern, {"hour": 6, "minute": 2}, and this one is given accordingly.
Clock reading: {"hour": 2, "minute": 18}
